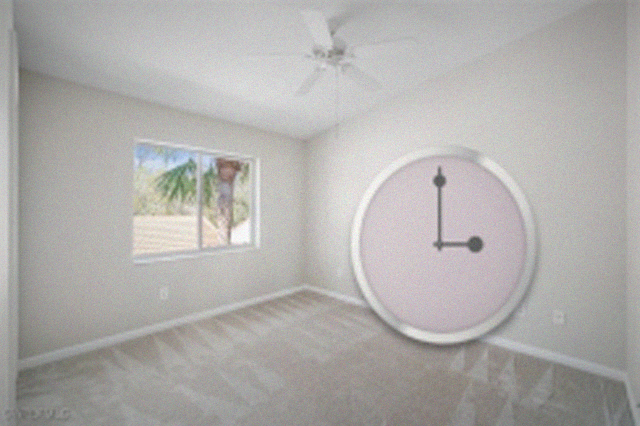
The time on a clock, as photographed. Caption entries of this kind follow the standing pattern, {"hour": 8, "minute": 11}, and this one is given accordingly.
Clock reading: {"hour": 3, "minute": 0}
